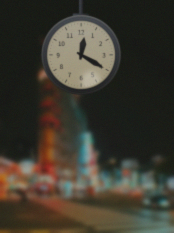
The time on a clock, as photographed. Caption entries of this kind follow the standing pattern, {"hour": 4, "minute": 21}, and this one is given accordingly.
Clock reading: {"hour": 12, "minute": 20}
